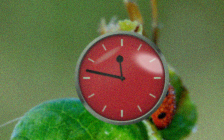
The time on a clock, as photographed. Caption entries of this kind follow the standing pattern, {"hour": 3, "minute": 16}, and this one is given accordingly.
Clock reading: {"hour": 11, "minute": 47}
